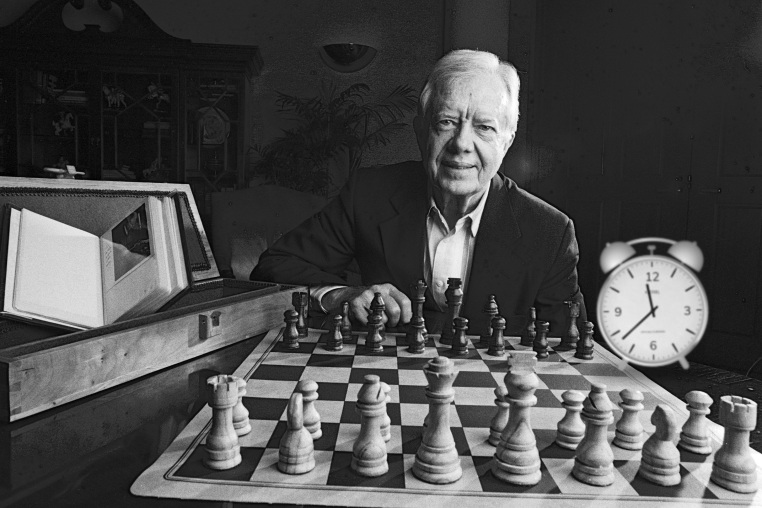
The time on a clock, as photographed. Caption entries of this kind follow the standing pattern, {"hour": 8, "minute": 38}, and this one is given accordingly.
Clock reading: {"hour": 11, "minute": 38}
